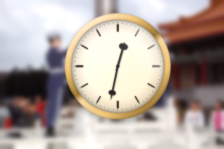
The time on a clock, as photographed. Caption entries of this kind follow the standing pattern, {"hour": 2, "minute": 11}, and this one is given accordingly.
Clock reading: {"hour": 12, "minute": 32}
